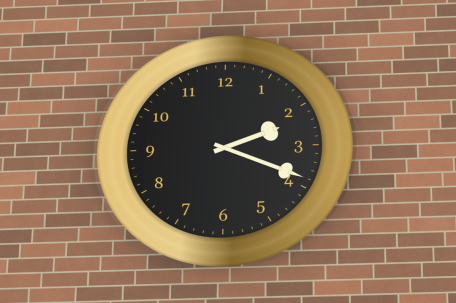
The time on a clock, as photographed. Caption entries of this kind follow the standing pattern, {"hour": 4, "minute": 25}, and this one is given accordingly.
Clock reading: {"hour": 2, "minute": 19}
